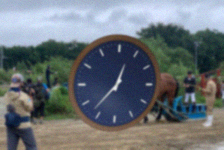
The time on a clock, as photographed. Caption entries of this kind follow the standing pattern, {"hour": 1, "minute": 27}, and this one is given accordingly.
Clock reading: {"hour": 12, "minute": 37}
